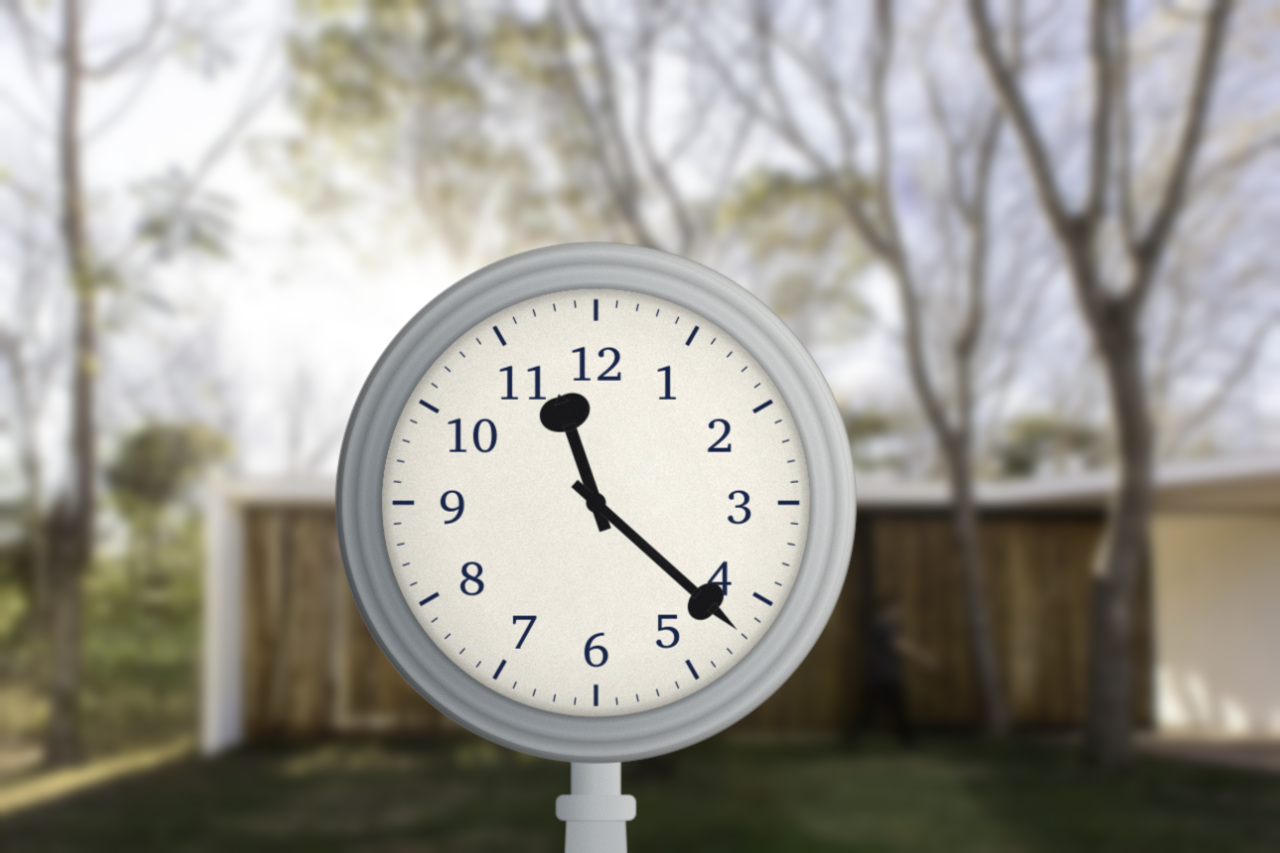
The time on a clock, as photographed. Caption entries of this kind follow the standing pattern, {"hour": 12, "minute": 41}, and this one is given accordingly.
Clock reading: {"hour": 11, "minute": 22}
